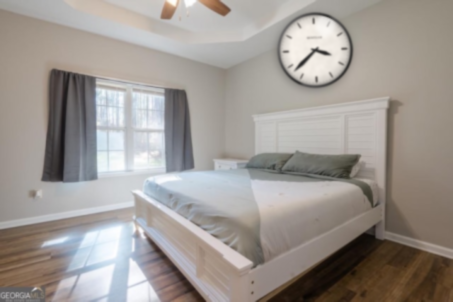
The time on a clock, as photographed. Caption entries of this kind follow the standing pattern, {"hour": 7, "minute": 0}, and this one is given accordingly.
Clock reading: {"hour": 3, "minute": 38}
